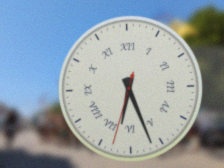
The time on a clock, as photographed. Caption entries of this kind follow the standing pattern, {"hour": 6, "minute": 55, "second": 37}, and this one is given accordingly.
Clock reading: {"hour": 6, "minute": 26, "second": 33}
